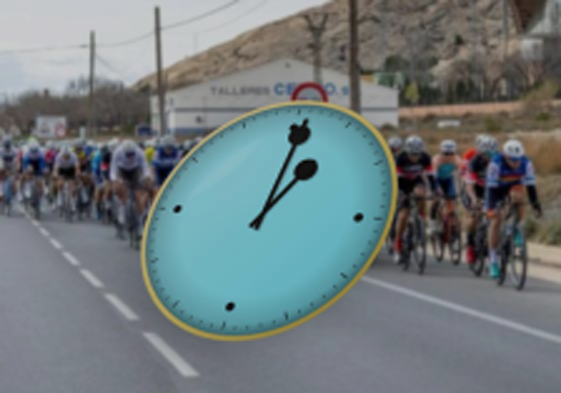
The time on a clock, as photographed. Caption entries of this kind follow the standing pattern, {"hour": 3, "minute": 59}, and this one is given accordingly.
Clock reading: {"hour": 1, "minute": 1}
